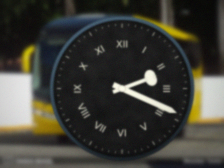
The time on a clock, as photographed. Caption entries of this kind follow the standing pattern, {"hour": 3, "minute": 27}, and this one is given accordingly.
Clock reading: {"hour": 2, "minute": 19}
